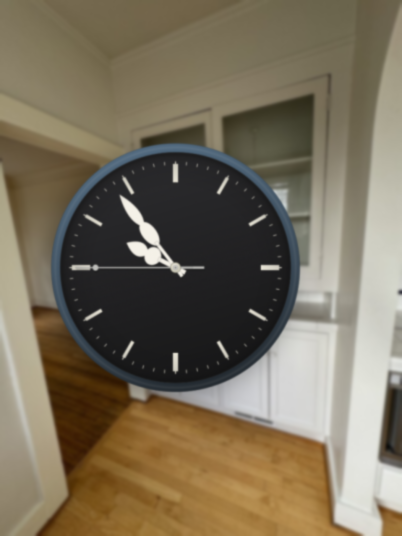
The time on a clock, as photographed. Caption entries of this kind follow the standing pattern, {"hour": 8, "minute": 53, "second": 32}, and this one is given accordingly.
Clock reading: {"hour": 9, "minute": 53, "second": 45}
